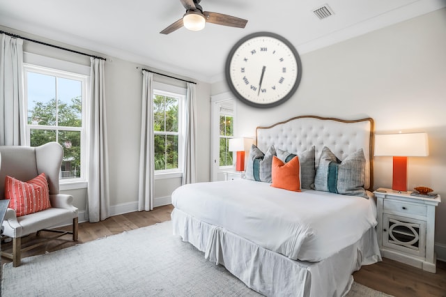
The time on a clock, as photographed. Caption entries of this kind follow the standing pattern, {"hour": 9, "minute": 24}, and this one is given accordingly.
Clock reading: {"hour": 6, "minute": 32}
